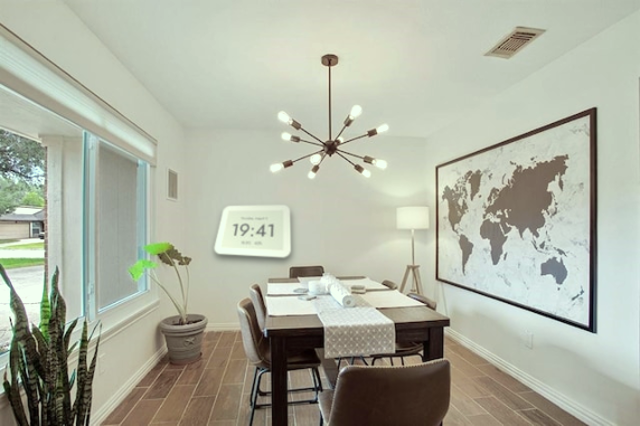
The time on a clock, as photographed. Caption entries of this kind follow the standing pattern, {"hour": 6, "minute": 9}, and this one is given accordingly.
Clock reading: {"hour": 19, "minute": 41}
